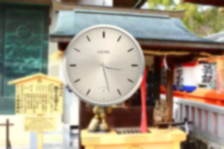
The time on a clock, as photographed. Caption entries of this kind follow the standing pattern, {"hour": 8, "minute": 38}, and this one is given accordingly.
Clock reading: {"hour": 3, "minute": 28}
